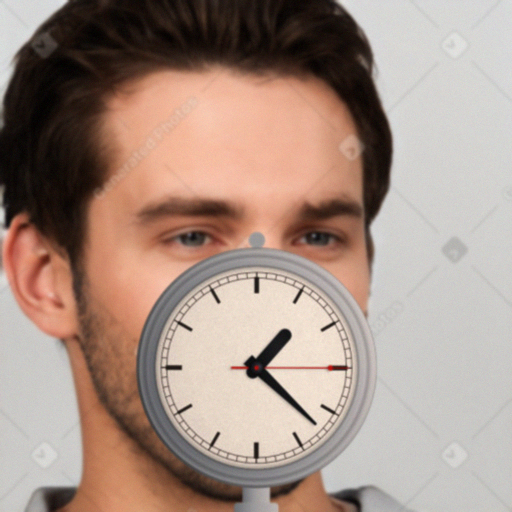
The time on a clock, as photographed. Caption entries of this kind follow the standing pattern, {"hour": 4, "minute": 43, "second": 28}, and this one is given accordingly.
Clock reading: {"hour": 1, "minute": 22, "second": 15}
